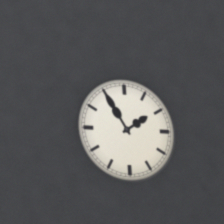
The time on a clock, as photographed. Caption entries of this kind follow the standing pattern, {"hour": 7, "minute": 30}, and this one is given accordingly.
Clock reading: {"hour": 1, "minute": 55}
